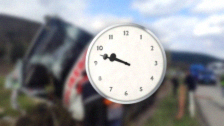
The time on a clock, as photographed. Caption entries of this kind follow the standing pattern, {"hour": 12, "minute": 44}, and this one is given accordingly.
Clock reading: {"hour": 9, "minute": 48}
